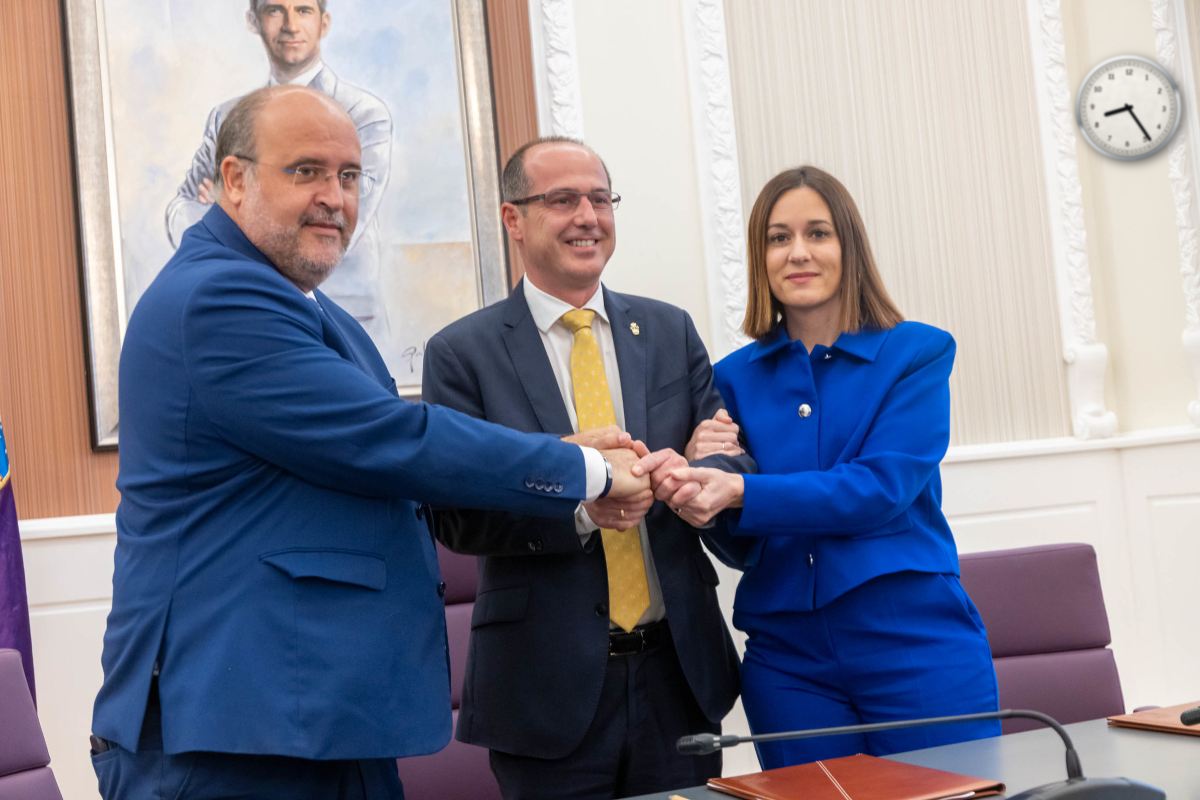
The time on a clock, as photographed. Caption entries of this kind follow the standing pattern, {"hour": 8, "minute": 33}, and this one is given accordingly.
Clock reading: {"hour": 8, "minute": 24}
